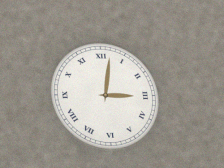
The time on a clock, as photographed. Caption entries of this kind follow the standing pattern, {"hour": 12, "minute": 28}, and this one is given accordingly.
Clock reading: {"hour": 3, "minute": 2}
